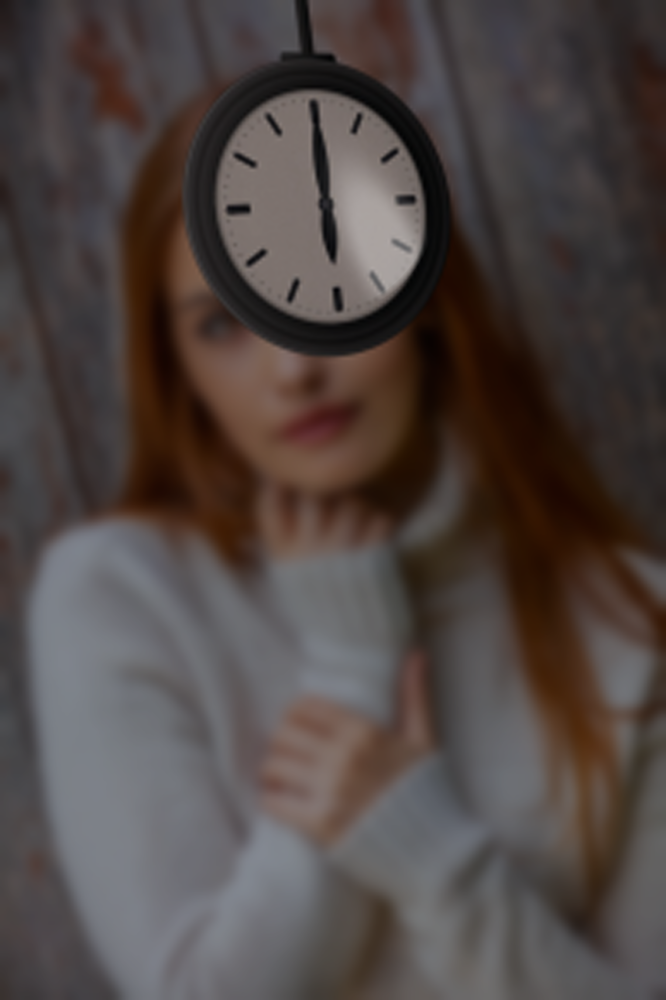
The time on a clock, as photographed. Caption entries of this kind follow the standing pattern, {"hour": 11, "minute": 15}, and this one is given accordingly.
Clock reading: {"hour": 6, "minute": 0}
